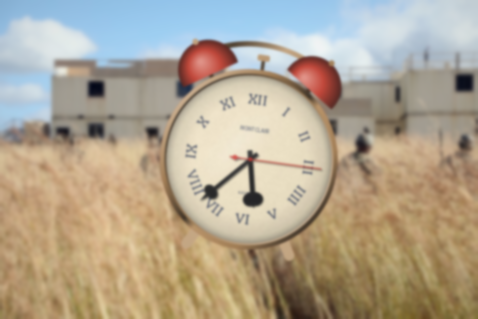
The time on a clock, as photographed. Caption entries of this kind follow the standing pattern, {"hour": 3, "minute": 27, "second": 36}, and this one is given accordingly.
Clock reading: {"hour": 5, "minute": 37, "second": 15}
